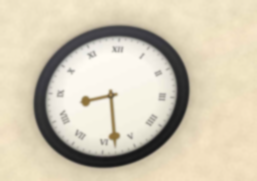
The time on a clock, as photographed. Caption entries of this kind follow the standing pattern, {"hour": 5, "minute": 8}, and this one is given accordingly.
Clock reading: {"hour": 8, "minute": 28}
